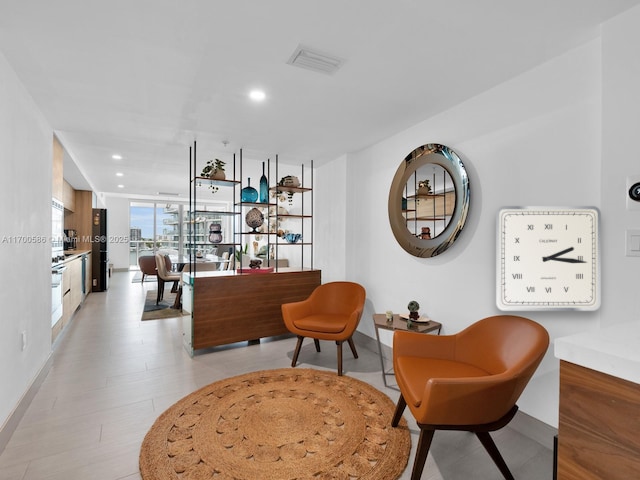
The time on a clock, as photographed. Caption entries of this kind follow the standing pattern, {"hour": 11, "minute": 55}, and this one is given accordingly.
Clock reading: {"hour": 2, "minute": 16}
